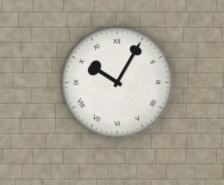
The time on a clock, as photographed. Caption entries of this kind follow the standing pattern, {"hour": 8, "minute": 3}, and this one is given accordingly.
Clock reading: {"hour": 10, "minute": 5}
